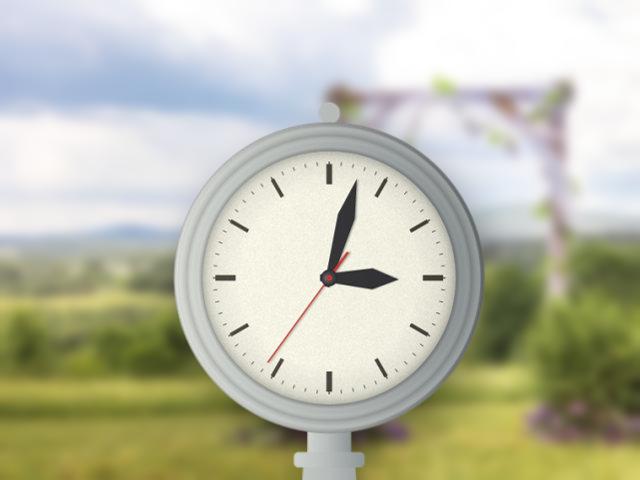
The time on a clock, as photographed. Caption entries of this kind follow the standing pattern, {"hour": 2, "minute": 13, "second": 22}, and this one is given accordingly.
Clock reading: {"hour": 3, "minute": 2, "second": 36}
